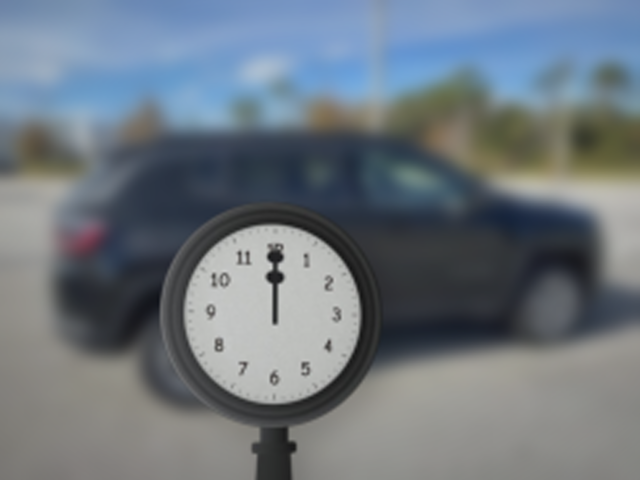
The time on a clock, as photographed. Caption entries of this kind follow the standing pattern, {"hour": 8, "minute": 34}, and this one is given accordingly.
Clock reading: {"hour": 12, "minute": 0}
